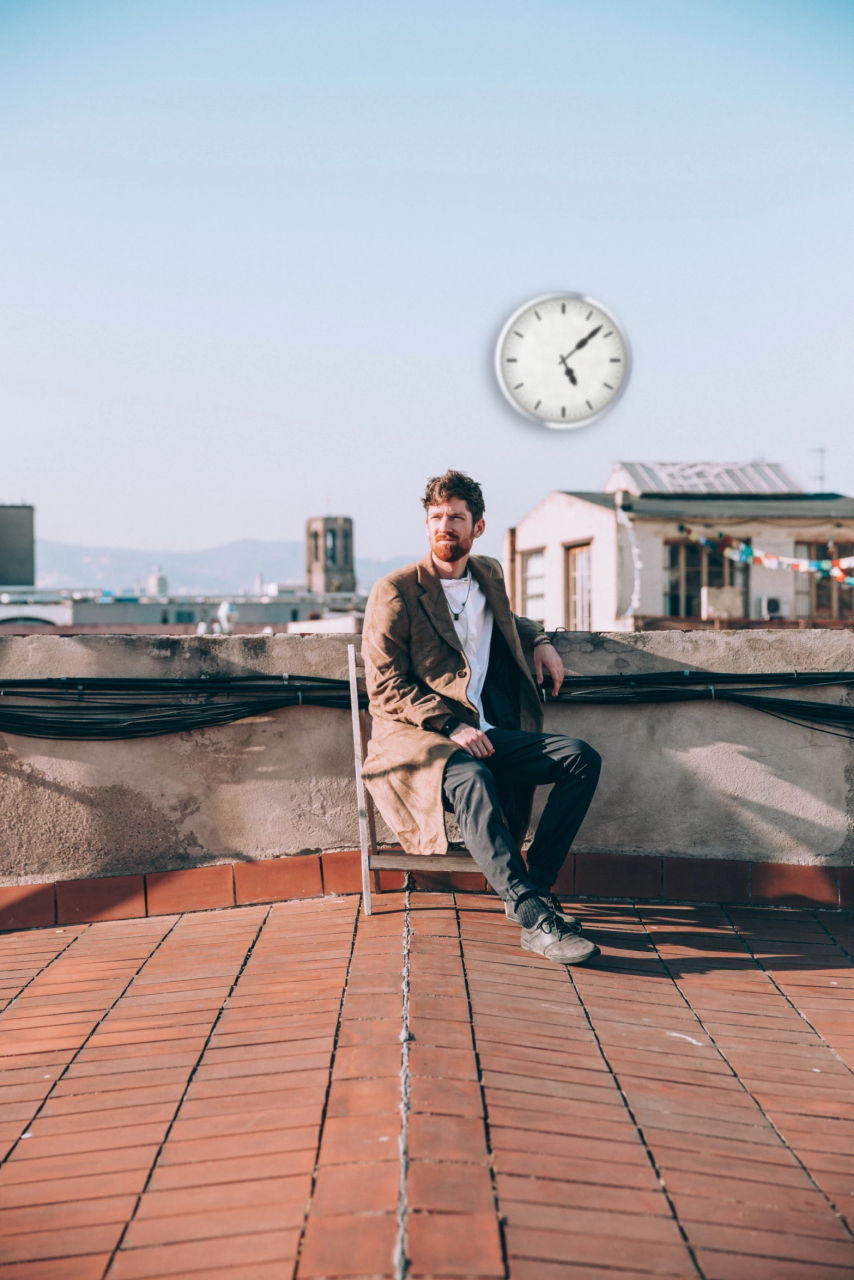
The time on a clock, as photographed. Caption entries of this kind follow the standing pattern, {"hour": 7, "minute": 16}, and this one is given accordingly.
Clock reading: {"hour": 5, "minute": 8}
